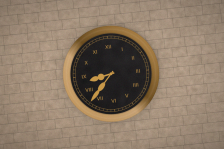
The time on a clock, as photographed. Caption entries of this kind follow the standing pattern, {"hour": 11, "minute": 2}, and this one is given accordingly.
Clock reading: {"hour": 8, "minute": 37}
